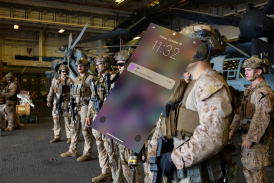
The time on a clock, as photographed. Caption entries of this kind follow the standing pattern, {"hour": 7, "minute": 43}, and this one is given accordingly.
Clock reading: {"hour": 11, "minute": 32}
